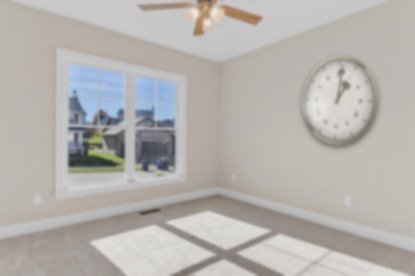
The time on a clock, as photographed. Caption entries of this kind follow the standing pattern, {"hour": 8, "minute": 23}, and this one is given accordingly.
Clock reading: {"hour": 1, "minute": 1}
